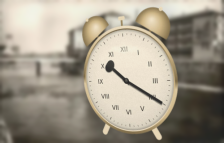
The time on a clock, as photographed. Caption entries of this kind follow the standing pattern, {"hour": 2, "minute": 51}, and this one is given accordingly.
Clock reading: {"hour": 10, "minute": 20}
